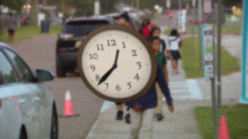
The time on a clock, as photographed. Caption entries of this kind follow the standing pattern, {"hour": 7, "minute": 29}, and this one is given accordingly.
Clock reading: {"hour": 12, "minute": 38}
